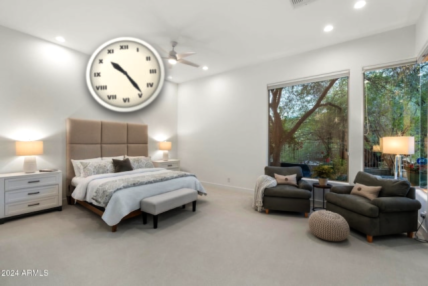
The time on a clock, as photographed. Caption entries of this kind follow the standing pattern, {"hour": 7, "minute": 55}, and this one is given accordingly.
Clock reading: {"hour": 10, "minute": 24}
